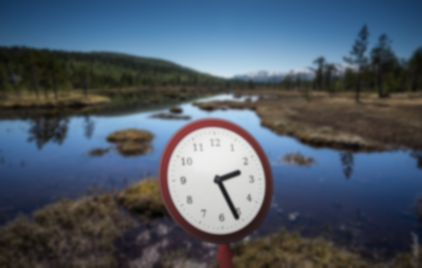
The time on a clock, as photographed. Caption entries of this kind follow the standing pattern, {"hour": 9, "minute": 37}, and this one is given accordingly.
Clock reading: {"hour": 2, "minute": 26}
